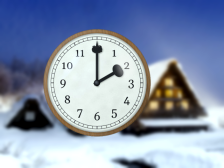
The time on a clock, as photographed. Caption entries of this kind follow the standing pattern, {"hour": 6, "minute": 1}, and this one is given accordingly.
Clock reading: {"hour": 2, "minute": 0}
